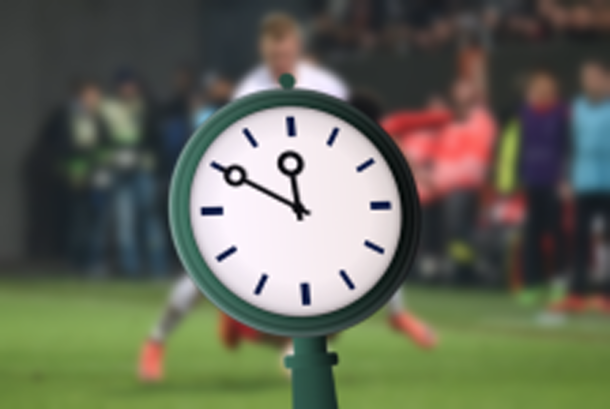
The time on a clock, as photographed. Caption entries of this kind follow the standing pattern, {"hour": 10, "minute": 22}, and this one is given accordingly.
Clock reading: {"hour": 11, "minute": 50}
